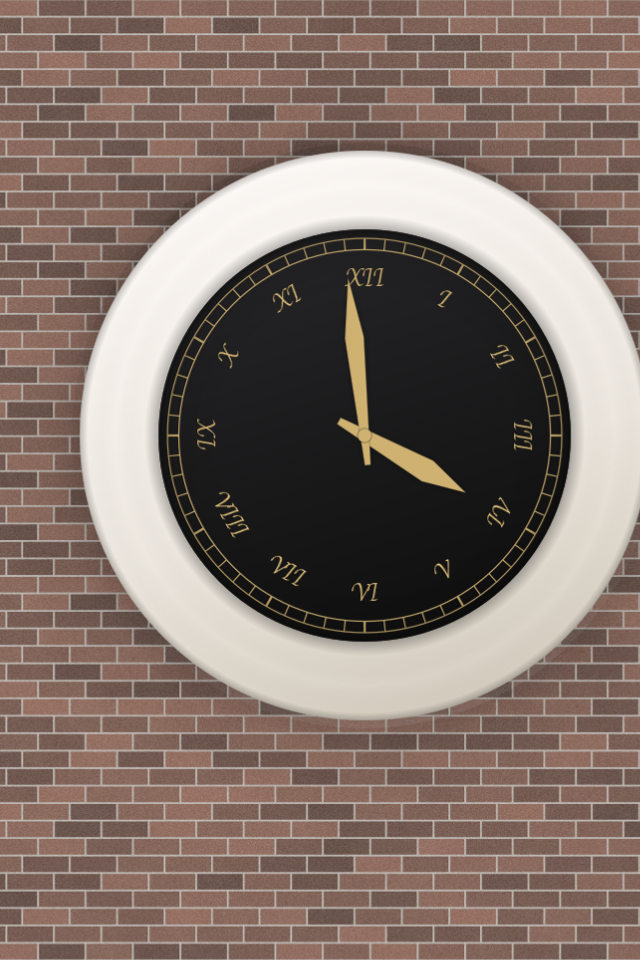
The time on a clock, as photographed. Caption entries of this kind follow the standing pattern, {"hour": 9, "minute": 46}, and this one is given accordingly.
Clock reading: {"hour": 3, "minute": 59}
